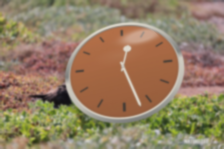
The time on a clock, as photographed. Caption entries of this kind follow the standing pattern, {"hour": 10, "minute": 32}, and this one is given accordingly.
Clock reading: {"hour": 12, "minute": 27}
